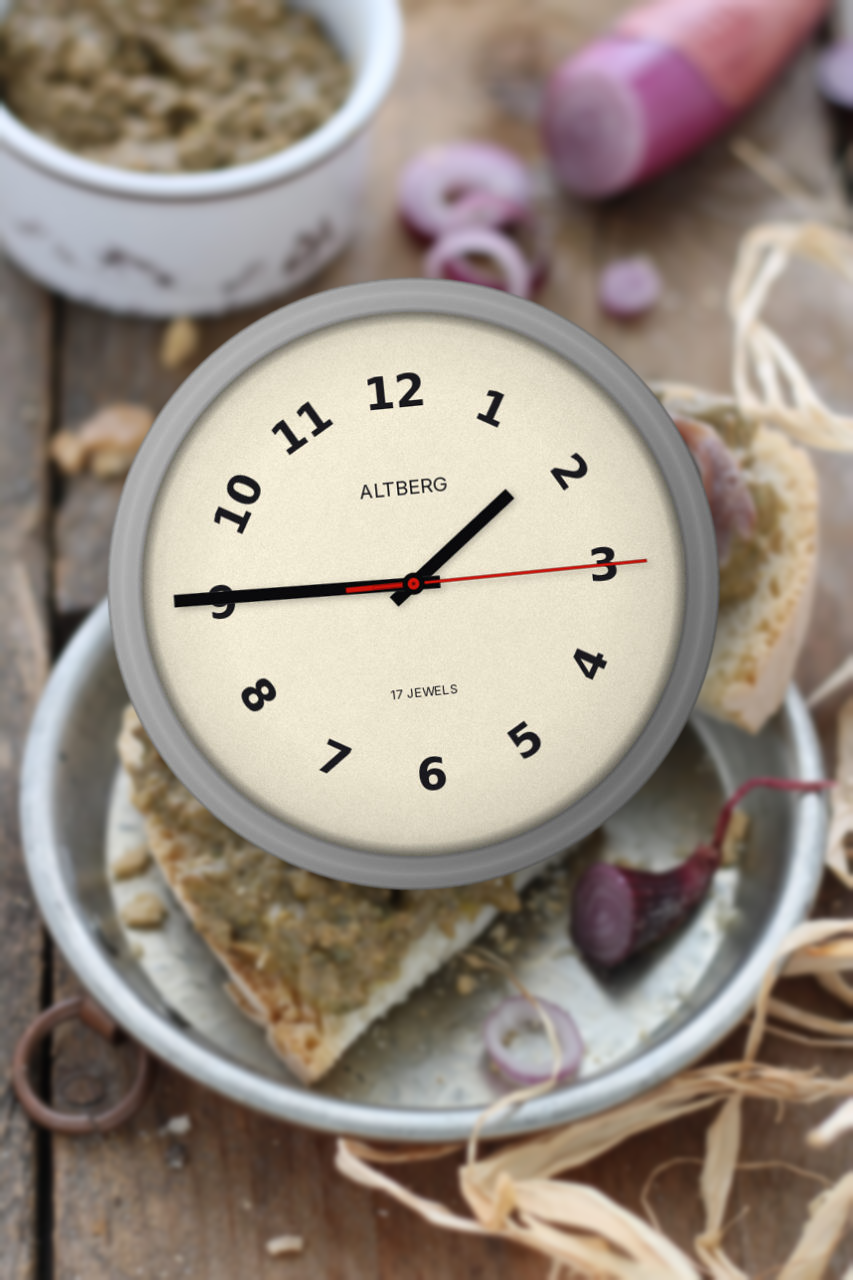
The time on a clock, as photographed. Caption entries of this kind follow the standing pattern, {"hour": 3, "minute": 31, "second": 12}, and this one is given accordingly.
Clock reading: {"hour": 1, "minute": 45, "second": 15}
